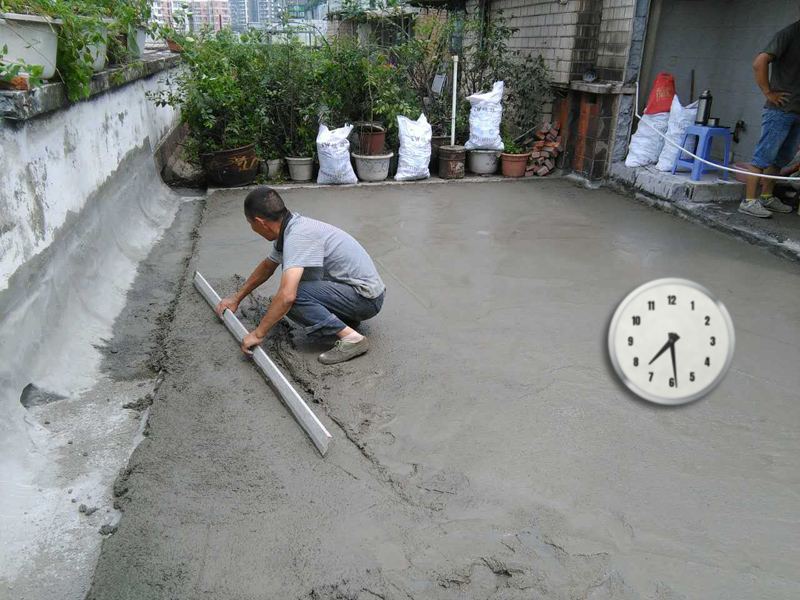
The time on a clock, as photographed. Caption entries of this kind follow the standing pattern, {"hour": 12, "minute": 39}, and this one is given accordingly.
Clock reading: {"hour": 7, "minute": 29}
